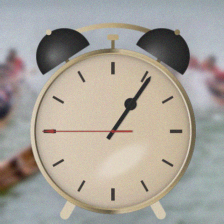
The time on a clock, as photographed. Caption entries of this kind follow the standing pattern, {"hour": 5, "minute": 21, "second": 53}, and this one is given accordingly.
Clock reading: {"hour": 1, "minute": 5, "second": 45}
